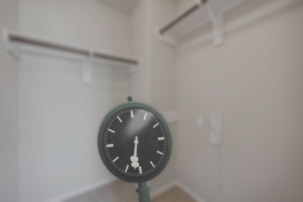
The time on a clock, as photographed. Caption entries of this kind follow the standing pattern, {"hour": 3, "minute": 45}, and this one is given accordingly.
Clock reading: {"hour": 6, "minute": 32}
